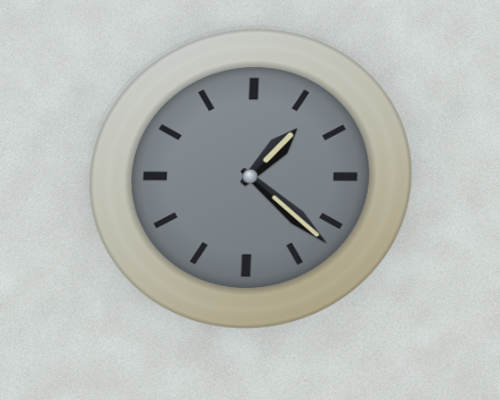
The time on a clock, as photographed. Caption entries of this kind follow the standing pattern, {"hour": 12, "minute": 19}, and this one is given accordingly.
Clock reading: {"hour": 1, "minute": 22}
